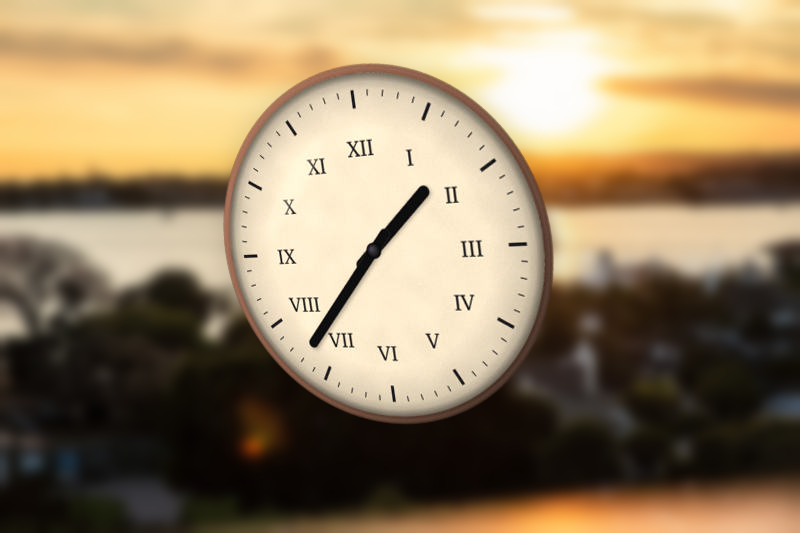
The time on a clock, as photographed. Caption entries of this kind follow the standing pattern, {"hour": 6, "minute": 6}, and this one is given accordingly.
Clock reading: {"hour": 1, "minute": 37}
